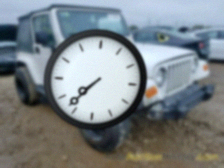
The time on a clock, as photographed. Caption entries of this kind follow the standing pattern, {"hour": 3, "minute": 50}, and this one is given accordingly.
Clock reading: {"hour": 7, "minute": 37}
